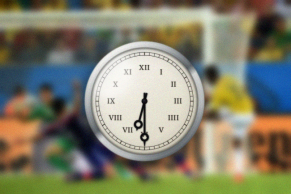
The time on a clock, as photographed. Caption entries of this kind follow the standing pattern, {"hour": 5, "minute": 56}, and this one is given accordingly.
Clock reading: {"hour": 6, "minute": 30}
